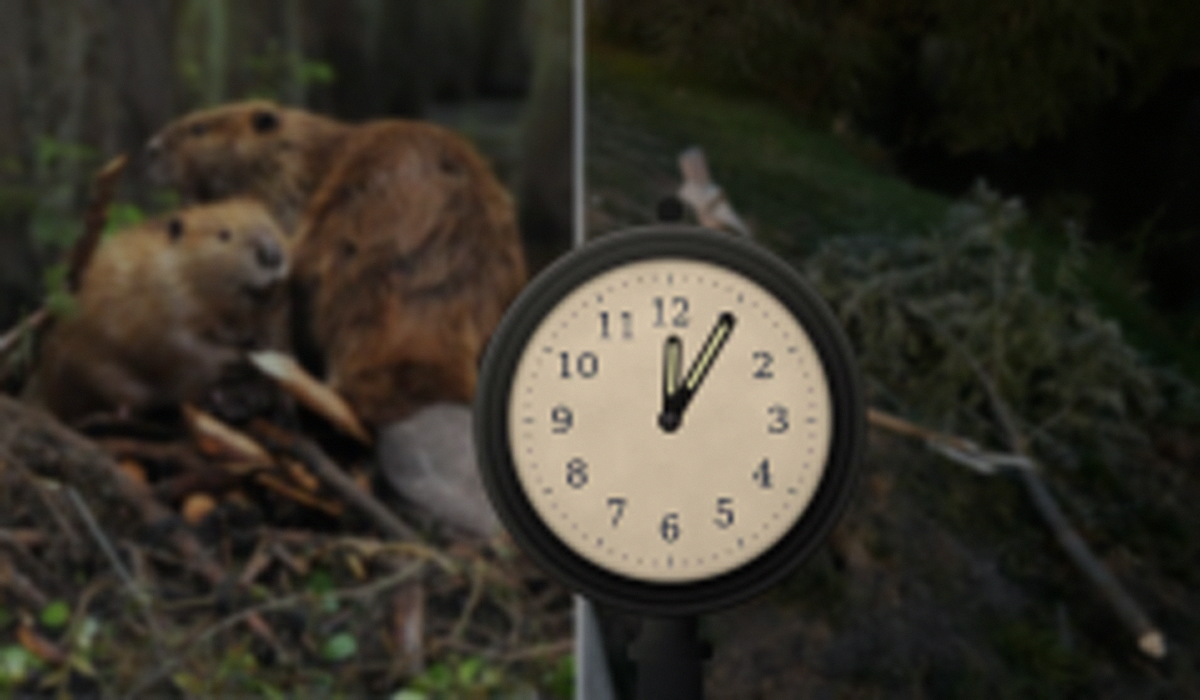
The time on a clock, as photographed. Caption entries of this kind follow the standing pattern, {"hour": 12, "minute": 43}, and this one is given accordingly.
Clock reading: {"hour": 12, "minute": 5}
